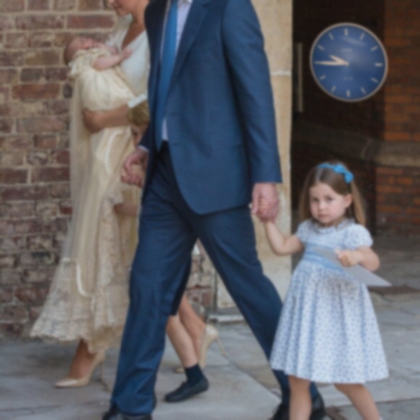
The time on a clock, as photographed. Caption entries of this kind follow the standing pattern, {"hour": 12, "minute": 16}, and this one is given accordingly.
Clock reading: {"hour": 9, "minute": 45}
